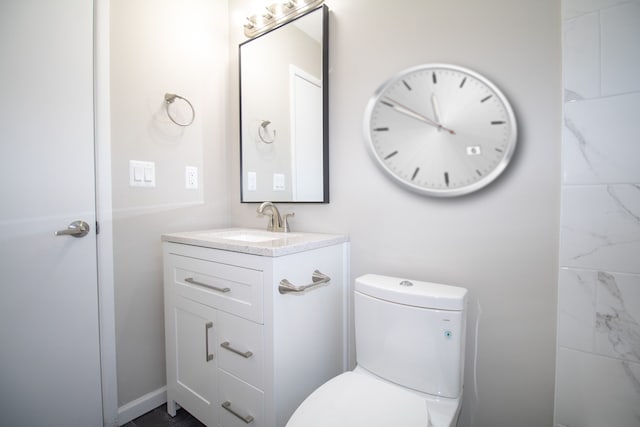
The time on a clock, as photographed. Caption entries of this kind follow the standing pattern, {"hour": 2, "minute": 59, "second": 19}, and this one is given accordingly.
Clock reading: {"hour": 11, "minute": 49, "second": 51}
